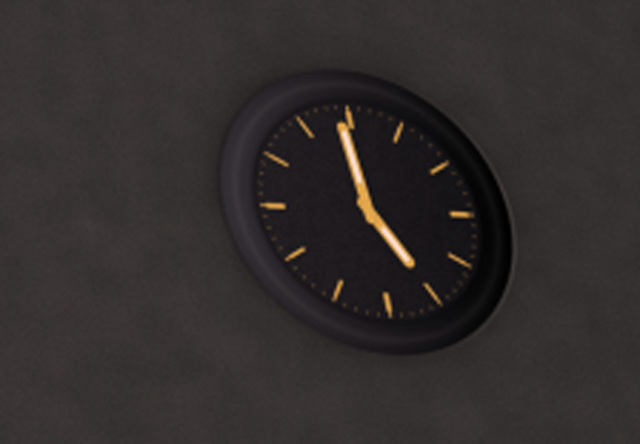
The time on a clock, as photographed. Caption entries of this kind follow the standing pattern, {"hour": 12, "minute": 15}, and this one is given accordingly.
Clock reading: {"hour": 4, "minute": 59}
